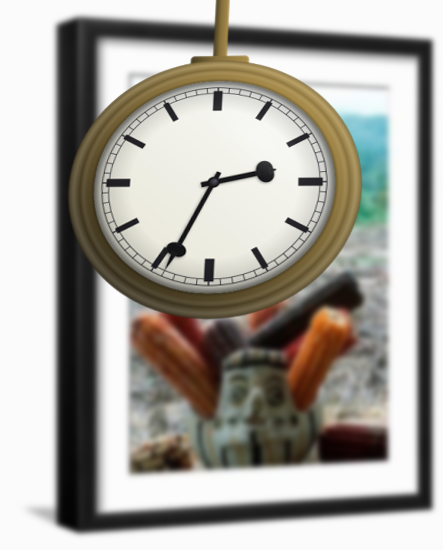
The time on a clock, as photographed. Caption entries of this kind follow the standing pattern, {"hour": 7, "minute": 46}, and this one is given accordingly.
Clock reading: {"hour": 2, "minute": 34}
